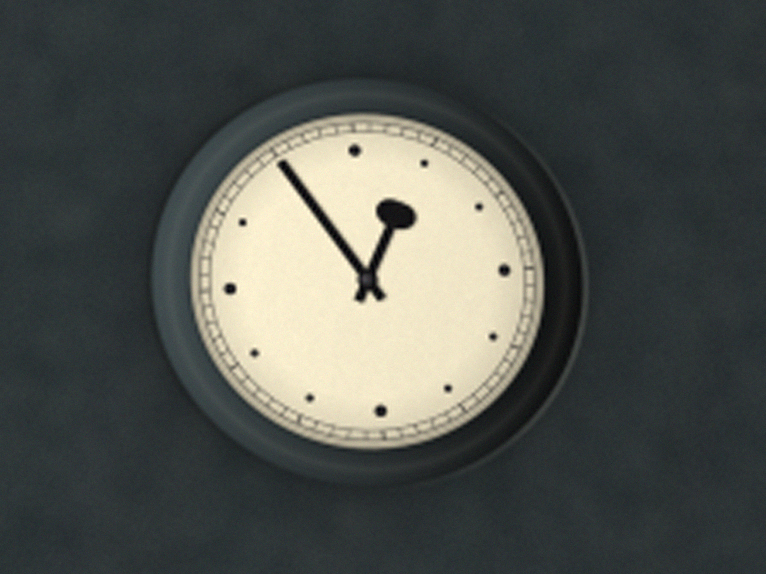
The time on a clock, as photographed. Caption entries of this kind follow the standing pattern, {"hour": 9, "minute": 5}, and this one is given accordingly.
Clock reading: {"hour": 12, "minute": 55}
